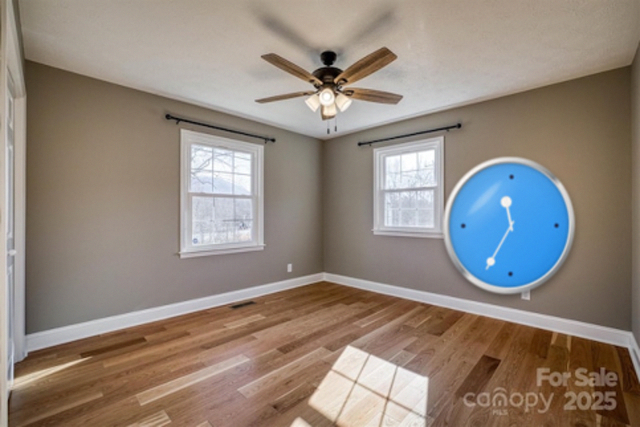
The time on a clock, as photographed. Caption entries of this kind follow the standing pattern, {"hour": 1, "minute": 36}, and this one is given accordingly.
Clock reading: {"hour": 11, "minute": 35}
